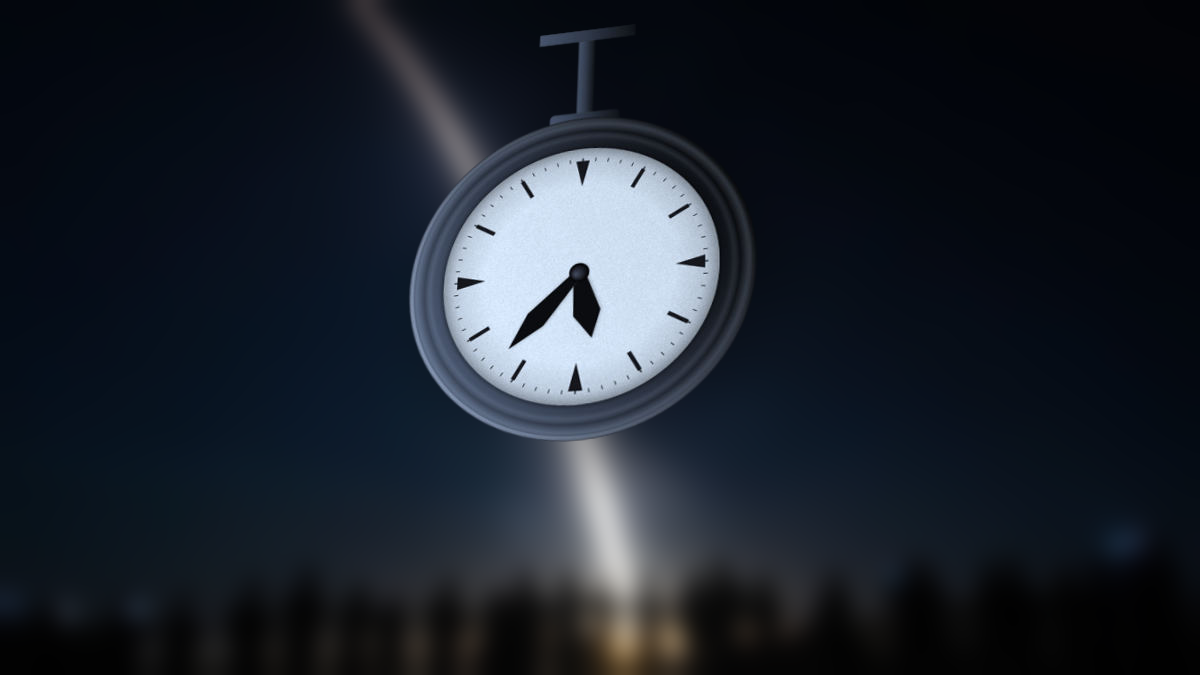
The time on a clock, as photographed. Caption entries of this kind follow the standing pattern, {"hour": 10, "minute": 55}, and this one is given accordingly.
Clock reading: {"hour": 5, "minute": 37}
